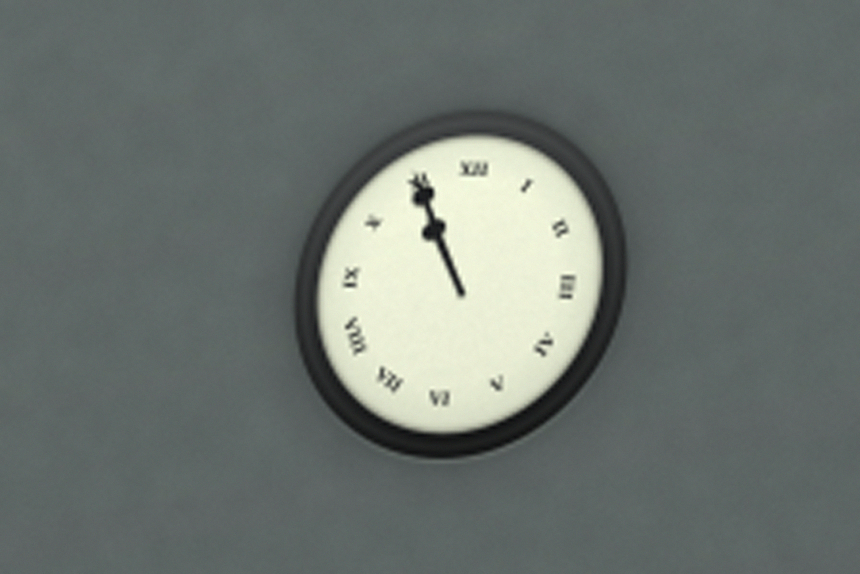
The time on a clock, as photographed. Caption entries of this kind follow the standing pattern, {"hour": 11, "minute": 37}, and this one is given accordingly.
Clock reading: {"hour": 10, "minute": 55}
